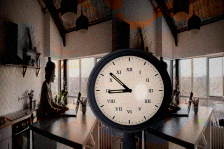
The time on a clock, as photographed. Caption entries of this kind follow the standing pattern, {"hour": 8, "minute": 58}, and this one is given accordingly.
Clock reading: {"hour": 8, "minute": 52}
